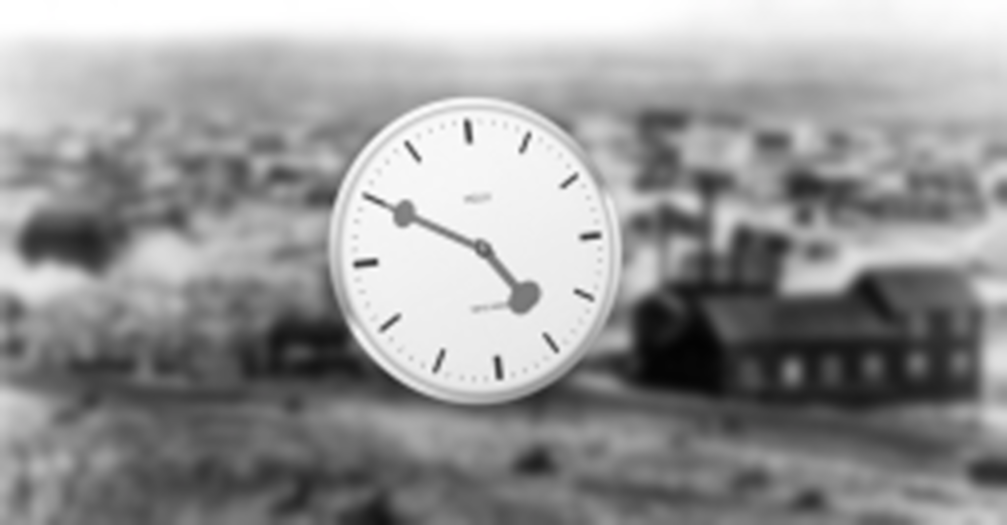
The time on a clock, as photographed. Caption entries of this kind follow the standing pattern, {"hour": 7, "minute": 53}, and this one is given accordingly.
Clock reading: {"hour": 4, "minute": 50}
